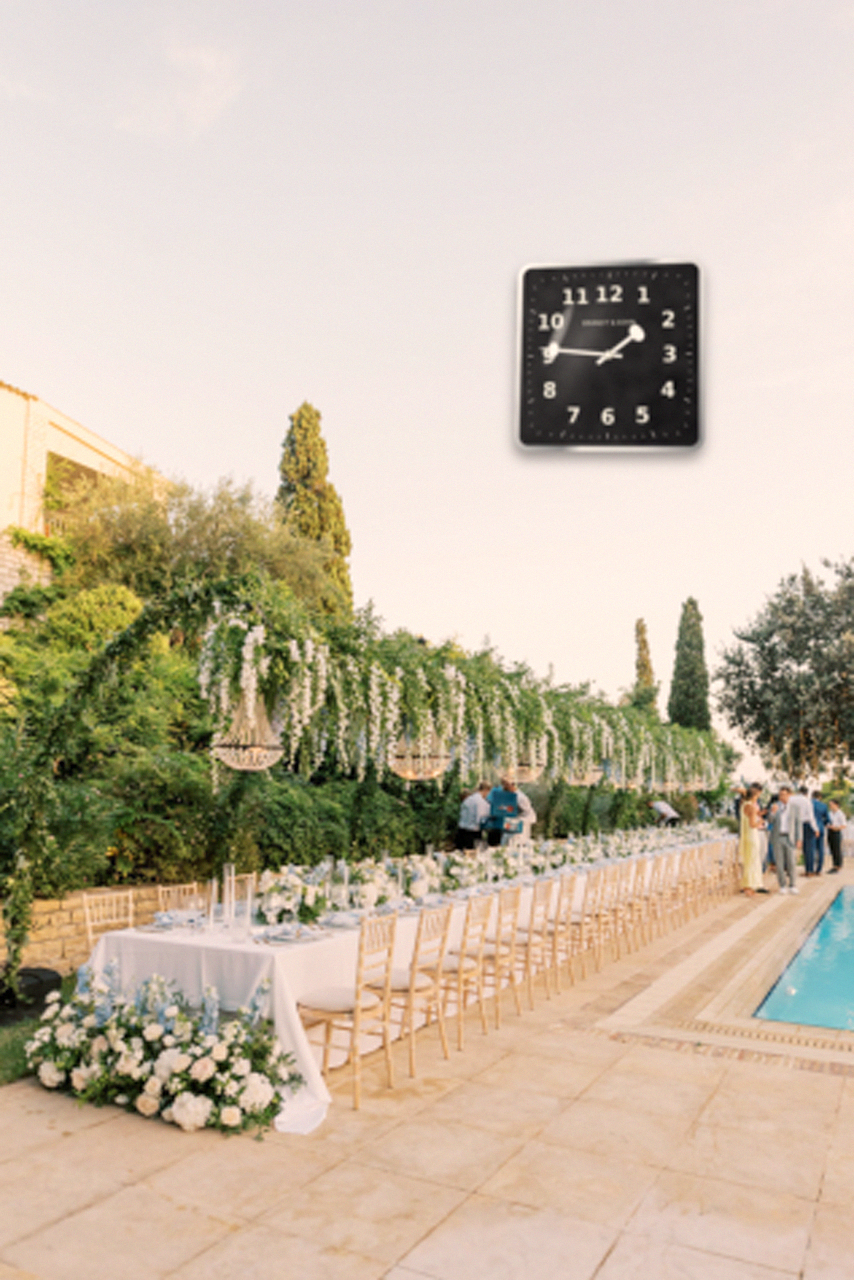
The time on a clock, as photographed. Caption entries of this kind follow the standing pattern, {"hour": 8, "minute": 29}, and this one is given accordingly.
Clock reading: {"hour": 1, "minute": 46}
